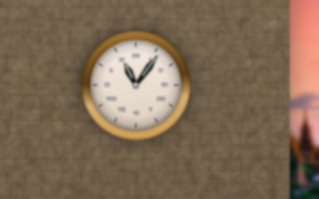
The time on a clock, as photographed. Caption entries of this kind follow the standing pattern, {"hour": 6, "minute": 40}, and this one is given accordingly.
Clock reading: {"hour": 11, "minute": 6}
